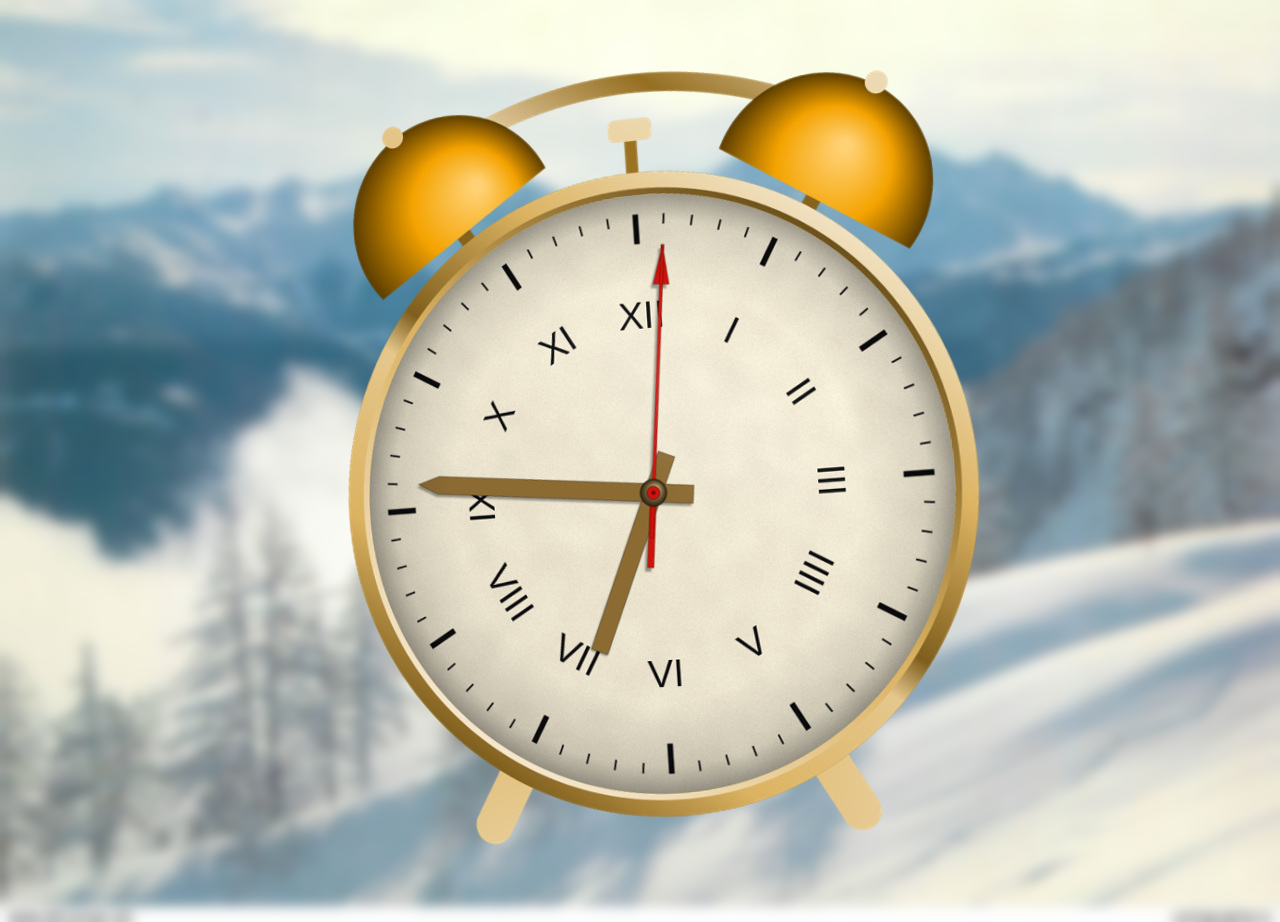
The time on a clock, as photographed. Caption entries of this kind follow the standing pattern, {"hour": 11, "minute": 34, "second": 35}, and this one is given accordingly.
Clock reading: {"hour": 6, "minute": 46, "second": 1}
